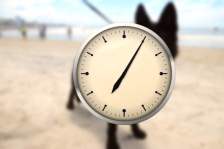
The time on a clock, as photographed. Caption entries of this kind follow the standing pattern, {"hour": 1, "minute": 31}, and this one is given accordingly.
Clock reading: {"hour": 7, "minute": 5}
